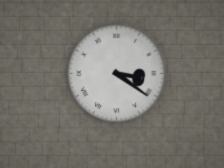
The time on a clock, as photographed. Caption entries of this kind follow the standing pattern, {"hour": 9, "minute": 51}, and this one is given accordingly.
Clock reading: {"hour": 3, "minute": 21}
